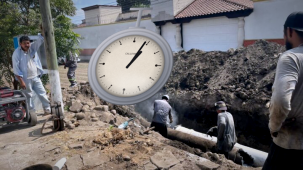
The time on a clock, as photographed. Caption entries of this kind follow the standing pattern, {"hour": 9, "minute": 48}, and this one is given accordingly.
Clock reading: {"hour": 1, "minute": 4}
